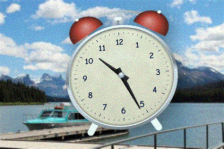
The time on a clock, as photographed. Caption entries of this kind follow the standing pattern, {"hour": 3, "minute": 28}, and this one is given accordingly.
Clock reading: {"hour": 10, "minute": 26}
